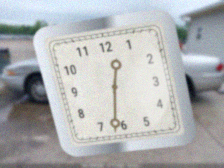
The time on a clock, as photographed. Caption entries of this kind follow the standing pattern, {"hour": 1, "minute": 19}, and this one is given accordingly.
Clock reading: {"hour": 12, "minute": 32}
